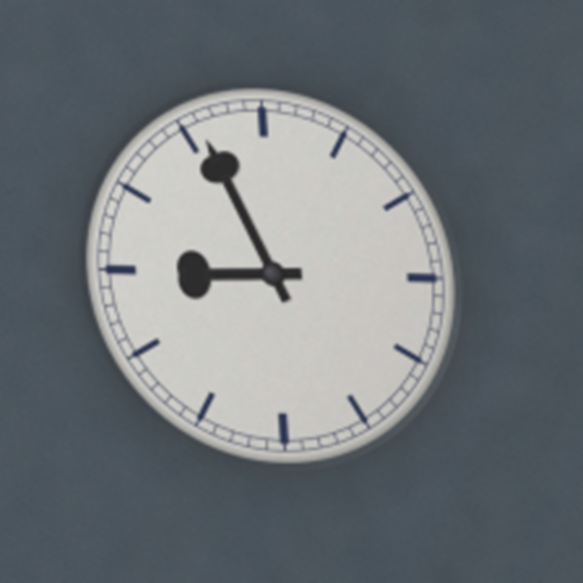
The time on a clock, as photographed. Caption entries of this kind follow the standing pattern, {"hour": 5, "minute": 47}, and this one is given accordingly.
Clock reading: {"hour": 8, "minute": 56}
